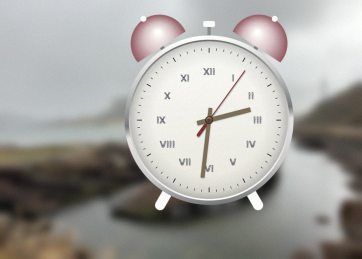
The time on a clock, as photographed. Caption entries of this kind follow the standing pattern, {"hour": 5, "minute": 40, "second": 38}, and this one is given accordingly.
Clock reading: {"hour": 2, "minute": 31, "second": 6}
